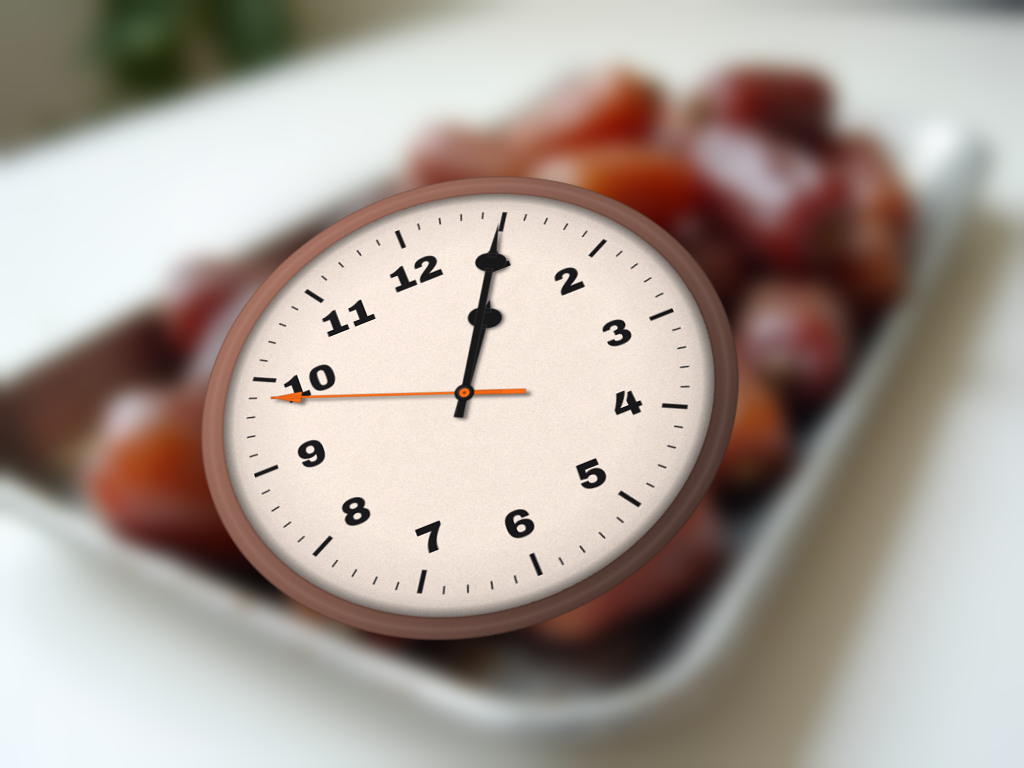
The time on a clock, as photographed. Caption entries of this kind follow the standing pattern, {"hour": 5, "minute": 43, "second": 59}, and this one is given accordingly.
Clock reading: {"hour": 1, "minute": 4, "second": 49}
